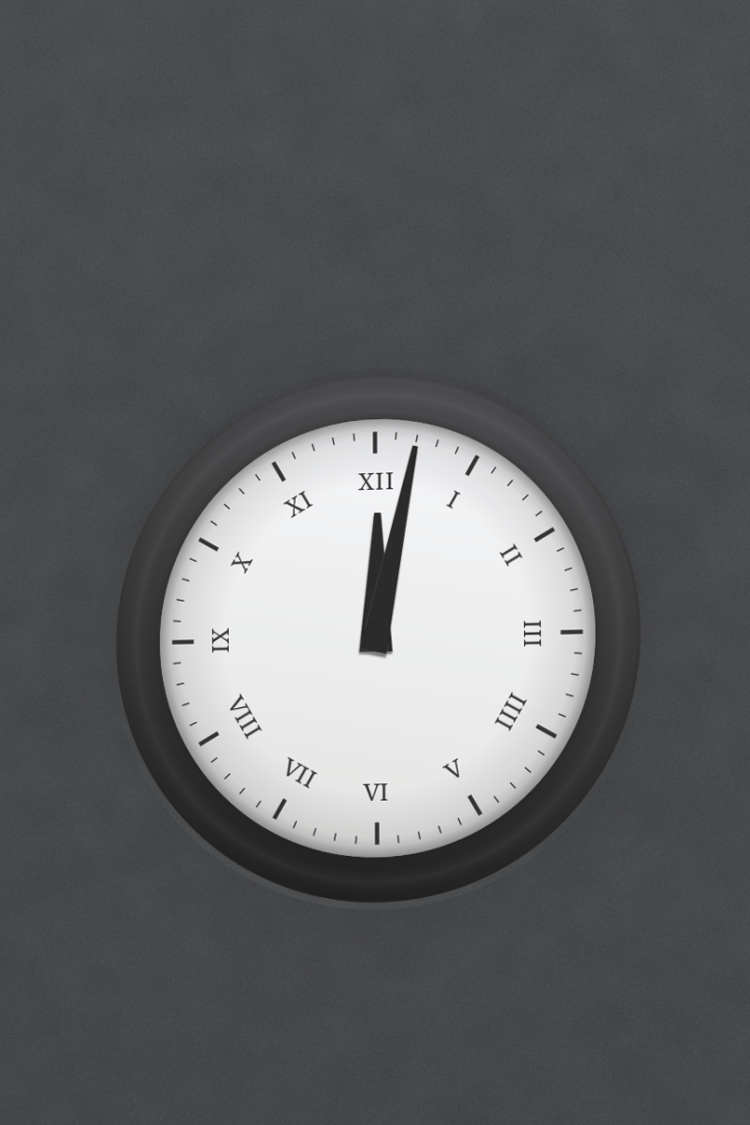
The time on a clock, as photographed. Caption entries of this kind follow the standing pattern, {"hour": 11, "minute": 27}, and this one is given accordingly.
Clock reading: {"hour": 12, "minute": 2}
